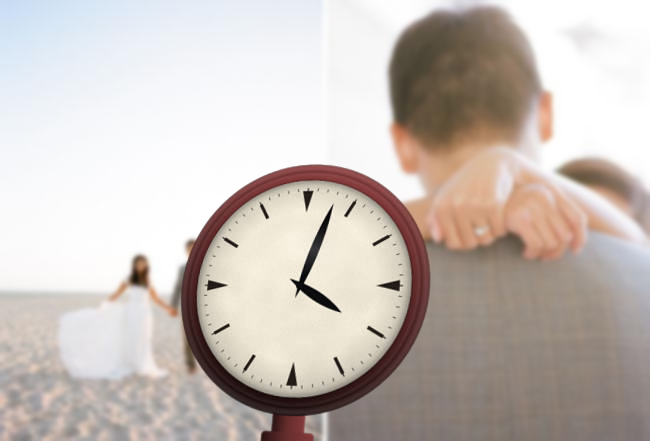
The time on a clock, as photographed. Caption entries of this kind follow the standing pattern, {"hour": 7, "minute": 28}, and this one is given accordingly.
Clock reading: {"hour": 4, "minute": 3}
